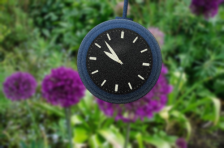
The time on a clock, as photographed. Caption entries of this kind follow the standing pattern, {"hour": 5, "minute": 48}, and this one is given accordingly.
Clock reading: {"hour": 9, "minute": 53}
